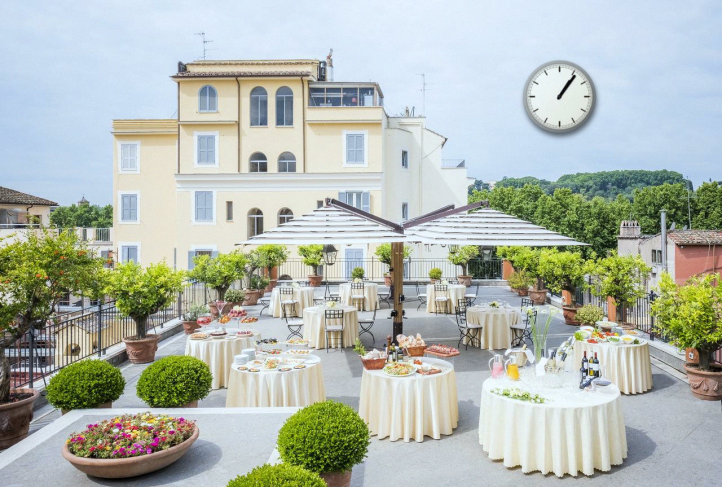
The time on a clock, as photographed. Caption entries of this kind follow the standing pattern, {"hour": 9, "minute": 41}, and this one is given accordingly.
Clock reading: {"hour": 1, "minute": 6}
